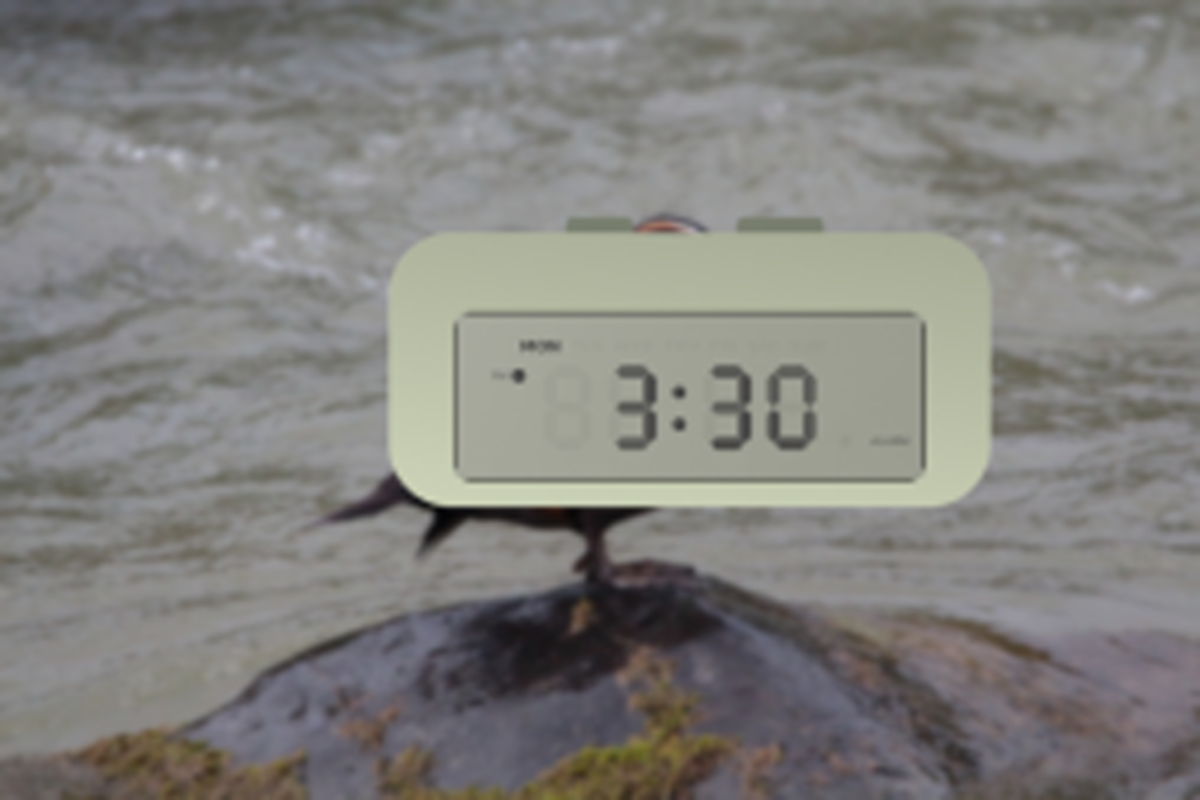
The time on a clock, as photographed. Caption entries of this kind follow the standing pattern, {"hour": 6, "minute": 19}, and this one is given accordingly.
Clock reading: {"hour": 3, "minute": 30}
